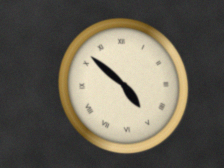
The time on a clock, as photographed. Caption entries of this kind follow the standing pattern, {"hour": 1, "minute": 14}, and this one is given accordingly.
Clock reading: {"hour": 4, "minute": 52}
